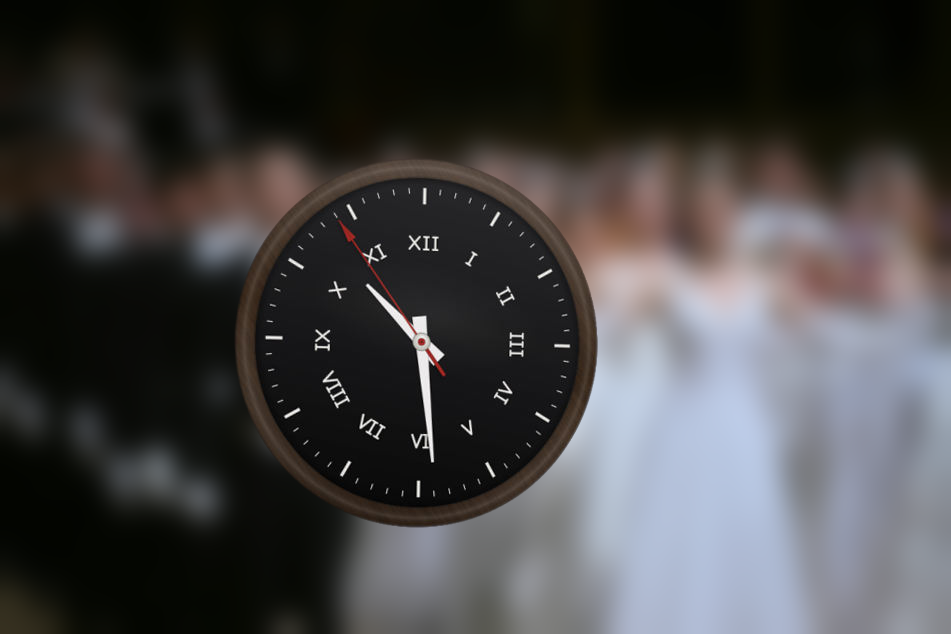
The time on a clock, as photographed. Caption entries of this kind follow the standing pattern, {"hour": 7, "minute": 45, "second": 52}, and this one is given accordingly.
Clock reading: {"hour": 10, "minute": 28, "second": 54}
